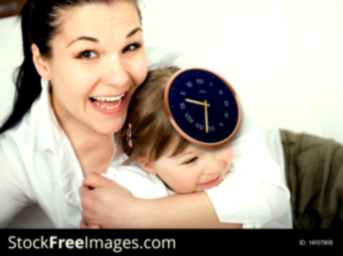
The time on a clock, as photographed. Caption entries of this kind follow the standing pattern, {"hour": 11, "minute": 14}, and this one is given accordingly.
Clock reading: {"hour": 9, "minute": 32}
